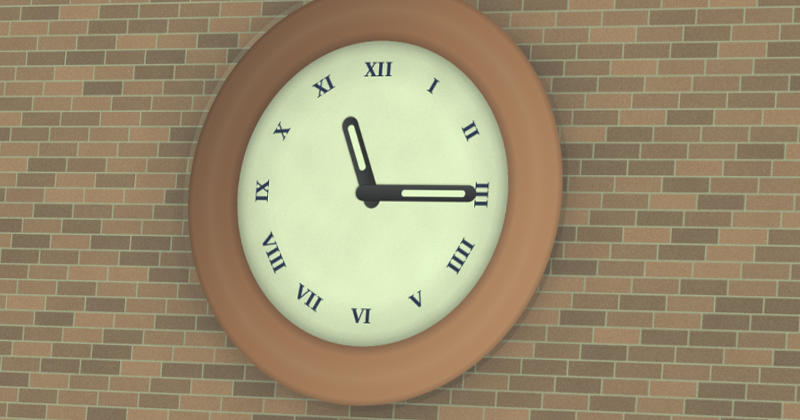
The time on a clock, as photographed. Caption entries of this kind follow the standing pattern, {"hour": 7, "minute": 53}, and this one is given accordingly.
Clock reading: {"hour": 11, "minute": 15}
